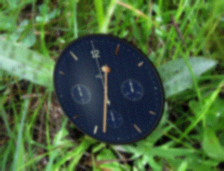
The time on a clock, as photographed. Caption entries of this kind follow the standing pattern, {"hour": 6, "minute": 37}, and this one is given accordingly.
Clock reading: {"hour": 12, "minute": 33}
